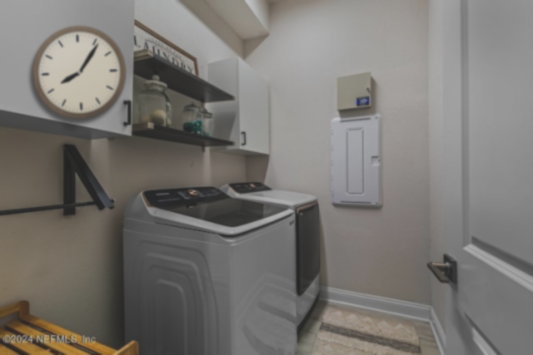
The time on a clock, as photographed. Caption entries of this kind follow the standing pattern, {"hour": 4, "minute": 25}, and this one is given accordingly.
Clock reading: {"hour": 8, "minute": 6}
